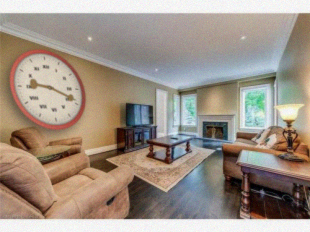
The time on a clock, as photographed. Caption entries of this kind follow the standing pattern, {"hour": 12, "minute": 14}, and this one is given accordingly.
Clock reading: {"hour": 9, "minute": 19}
